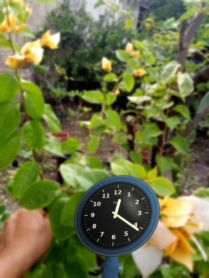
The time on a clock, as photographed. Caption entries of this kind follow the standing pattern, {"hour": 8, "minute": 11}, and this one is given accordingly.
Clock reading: {"hour": 12, "minute": 21}
